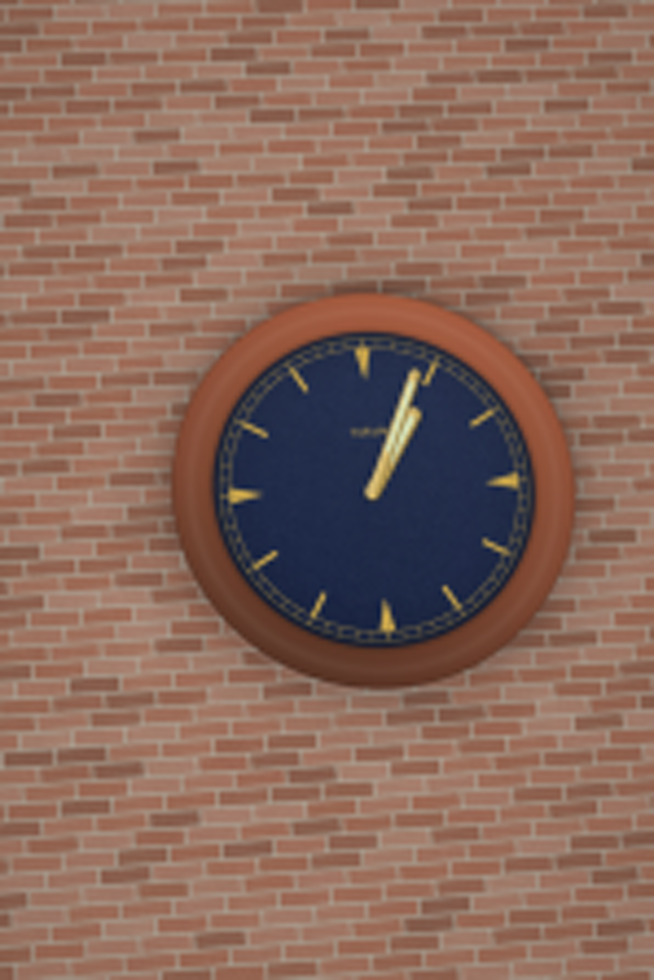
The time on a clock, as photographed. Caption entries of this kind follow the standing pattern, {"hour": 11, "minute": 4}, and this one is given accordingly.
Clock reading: {"hour": 1, "minute": 4}
